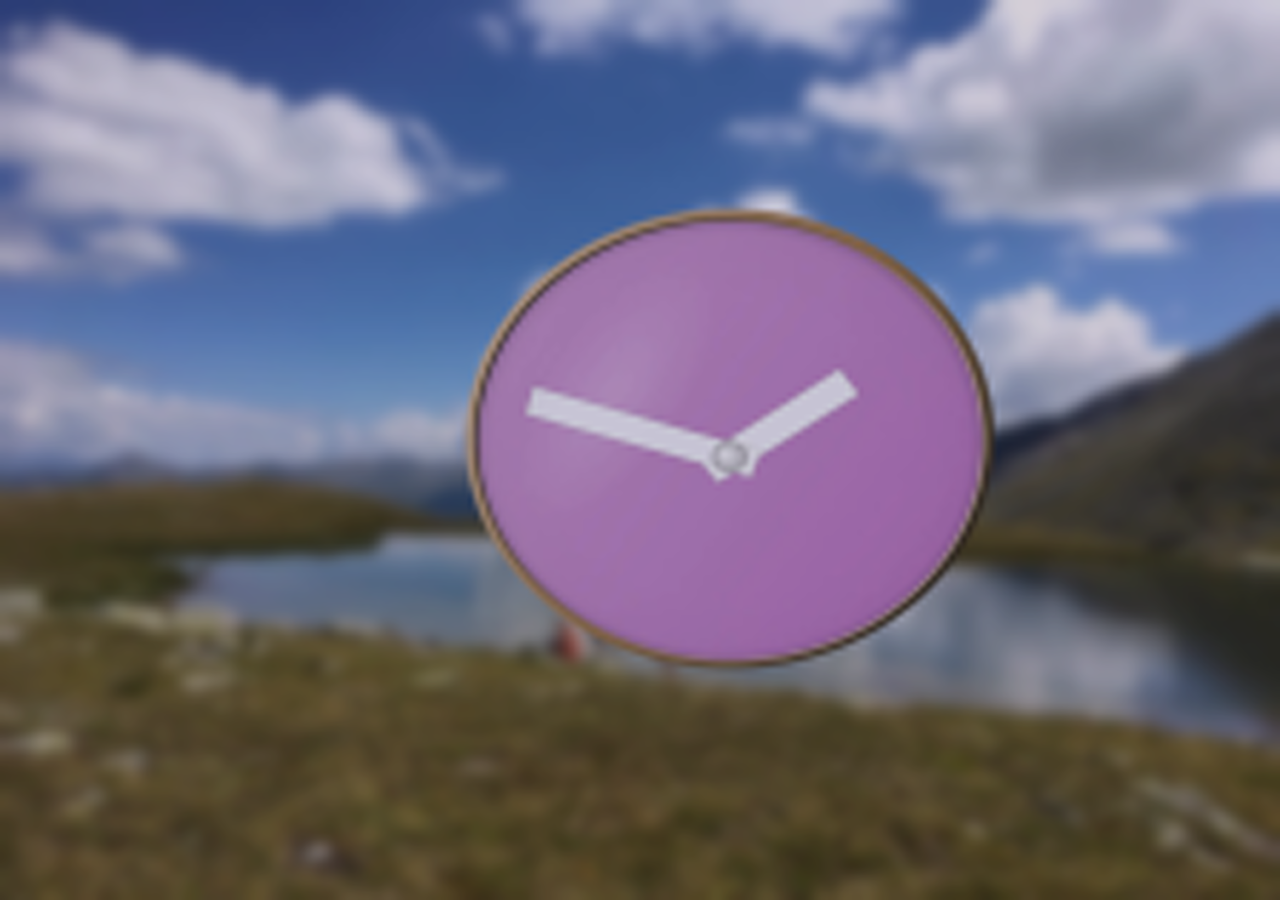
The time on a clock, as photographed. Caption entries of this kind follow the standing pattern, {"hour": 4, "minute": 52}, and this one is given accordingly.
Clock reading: {"hour": 1, "minute": 48}
